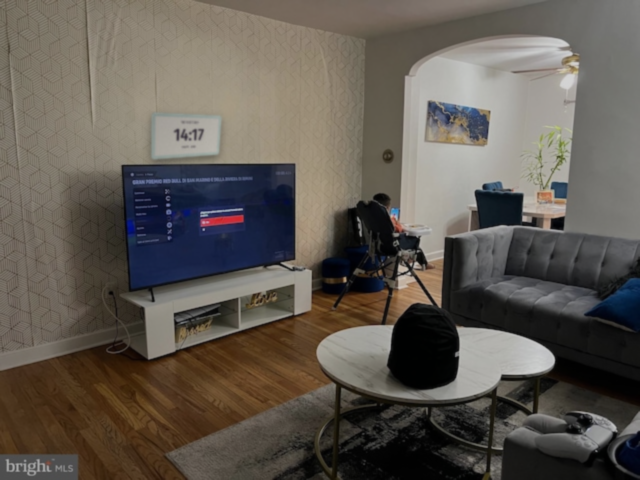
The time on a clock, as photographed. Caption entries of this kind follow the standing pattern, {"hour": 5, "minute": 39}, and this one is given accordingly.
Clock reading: {"hour": 14, "minute": 17}
